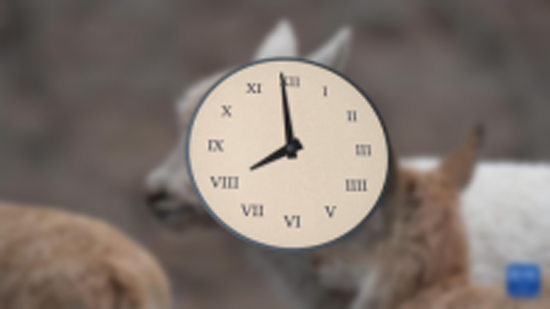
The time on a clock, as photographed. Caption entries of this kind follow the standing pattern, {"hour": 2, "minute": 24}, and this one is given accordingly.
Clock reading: {"hour": 7, "minute": 59}
